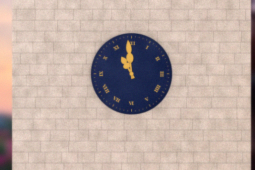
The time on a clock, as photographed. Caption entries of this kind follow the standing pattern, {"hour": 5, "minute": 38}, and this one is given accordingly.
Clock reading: {"hour": 10, "minute": 59}
